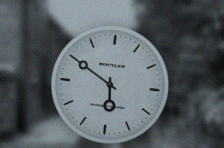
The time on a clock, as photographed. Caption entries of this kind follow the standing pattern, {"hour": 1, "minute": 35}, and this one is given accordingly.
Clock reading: {"hour": 5, "minute": 50}
